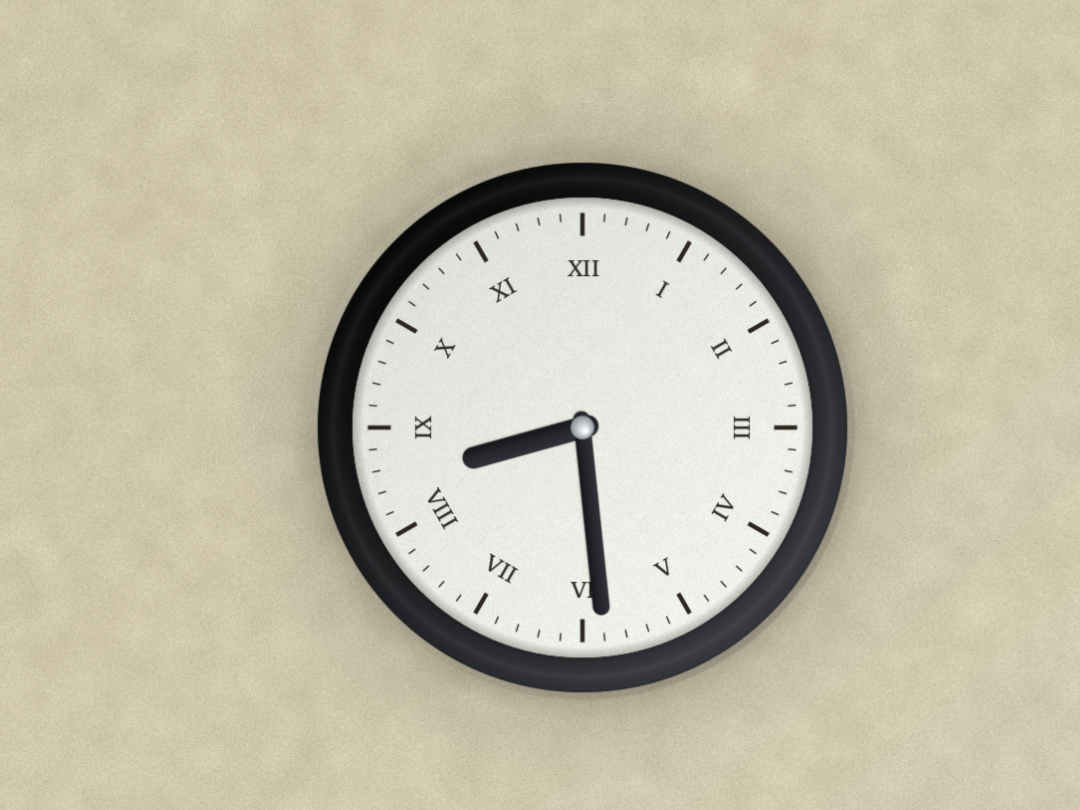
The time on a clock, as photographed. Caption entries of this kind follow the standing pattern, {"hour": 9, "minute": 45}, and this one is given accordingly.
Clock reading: {"hour": 8, "minute": 29}
